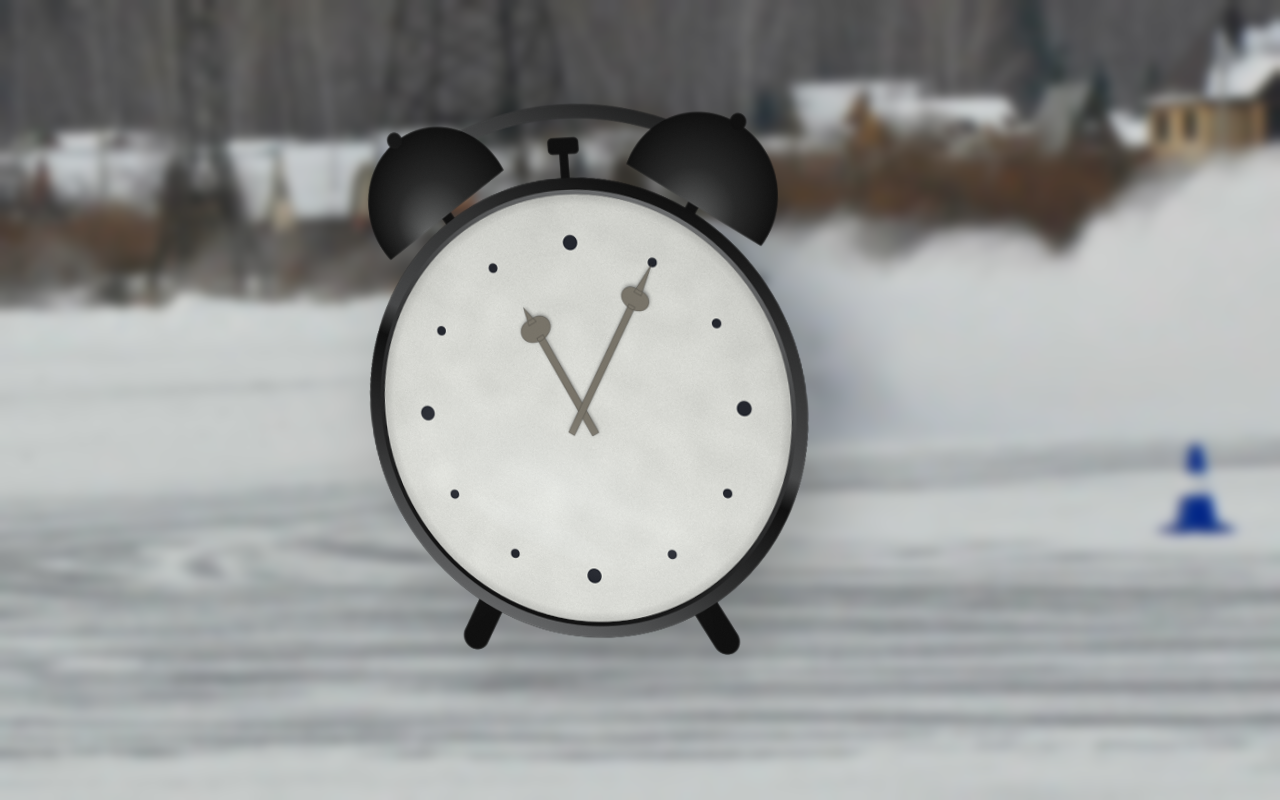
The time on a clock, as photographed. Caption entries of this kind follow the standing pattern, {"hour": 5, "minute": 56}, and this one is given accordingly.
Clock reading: {"hour": 11, "minute": 5}
